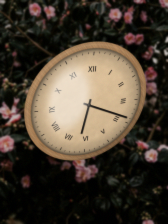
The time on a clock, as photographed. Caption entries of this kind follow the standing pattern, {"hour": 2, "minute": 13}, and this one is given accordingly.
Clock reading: {"hour": 6, "minute": 19}
